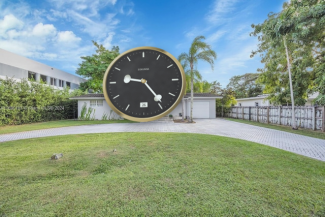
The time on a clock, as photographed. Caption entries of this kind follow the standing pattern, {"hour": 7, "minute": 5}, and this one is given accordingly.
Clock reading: {"hour": 9, "minute": 24}
